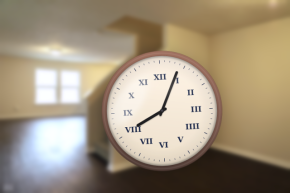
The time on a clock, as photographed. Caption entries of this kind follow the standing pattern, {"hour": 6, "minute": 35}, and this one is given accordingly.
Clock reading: {"hour": 8, "minute": 4}
